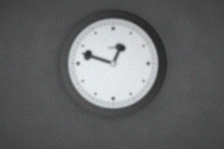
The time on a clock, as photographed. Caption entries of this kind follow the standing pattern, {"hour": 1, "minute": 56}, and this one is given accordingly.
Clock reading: {"hour": 12, "minute": 48}
